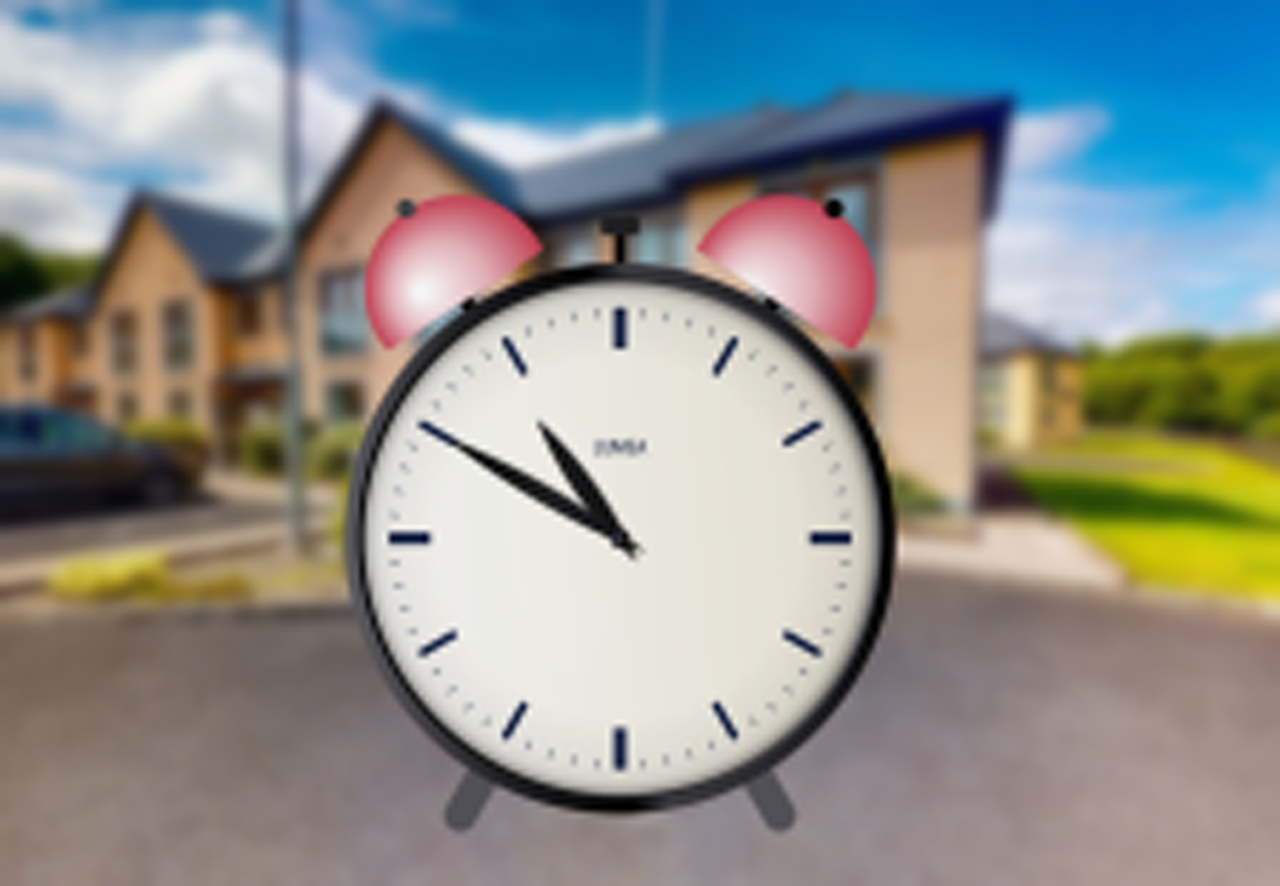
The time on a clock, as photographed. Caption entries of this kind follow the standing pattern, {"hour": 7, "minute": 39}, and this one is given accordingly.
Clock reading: {"hour": 10, "minute": 50}
